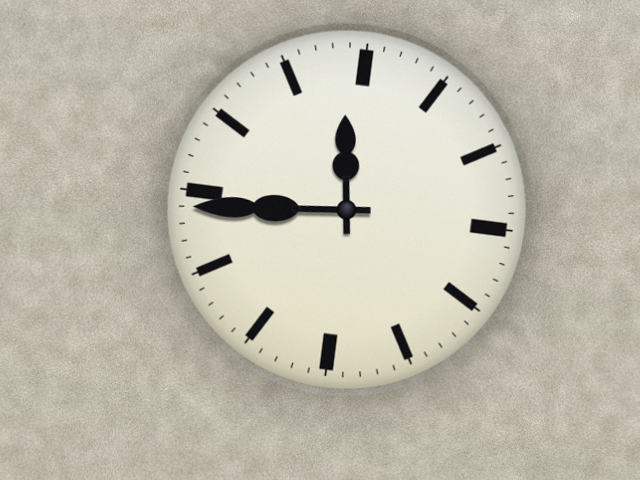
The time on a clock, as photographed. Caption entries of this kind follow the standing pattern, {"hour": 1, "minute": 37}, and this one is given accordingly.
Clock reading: {"hour": 11, "minute": 44}
